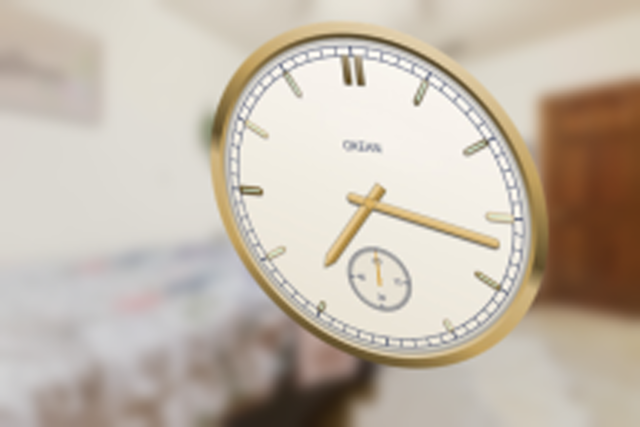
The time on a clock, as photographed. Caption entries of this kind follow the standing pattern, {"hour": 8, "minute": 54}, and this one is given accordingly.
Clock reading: {"hour": 7, "minute": 17}
